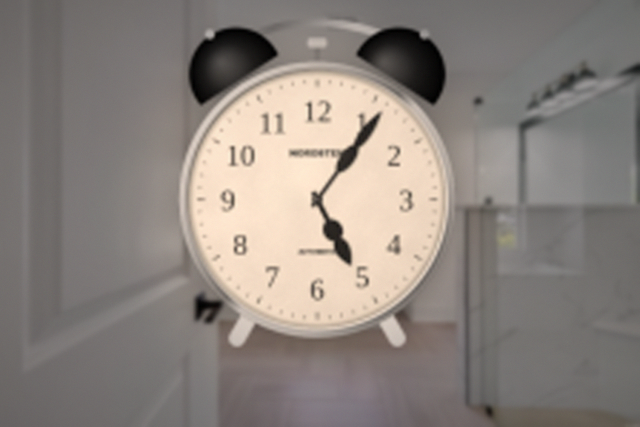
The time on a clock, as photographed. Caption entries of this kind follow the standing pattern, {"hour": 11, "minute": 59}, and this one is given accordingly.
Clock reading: {"hour": 5, "minute": 6}
